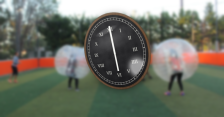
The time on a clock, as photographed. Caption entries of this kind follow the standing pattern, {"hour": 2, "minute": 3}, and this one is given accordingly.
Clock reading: {"hour": 6, "minute": 0}
